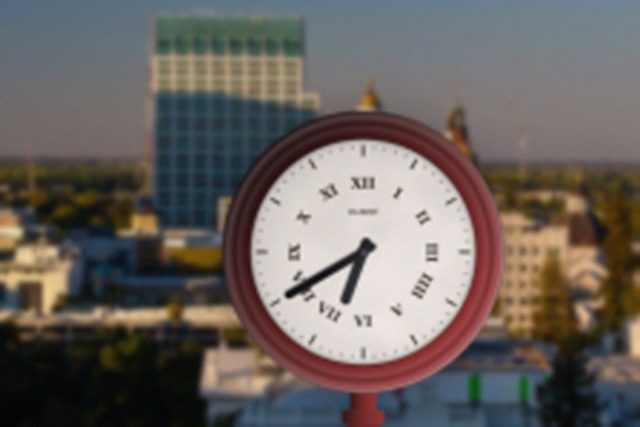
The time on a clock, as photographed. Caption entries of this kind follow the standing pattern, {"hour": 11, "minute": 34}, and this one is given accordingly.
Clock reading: {"hour": 6, "minute": 40}
